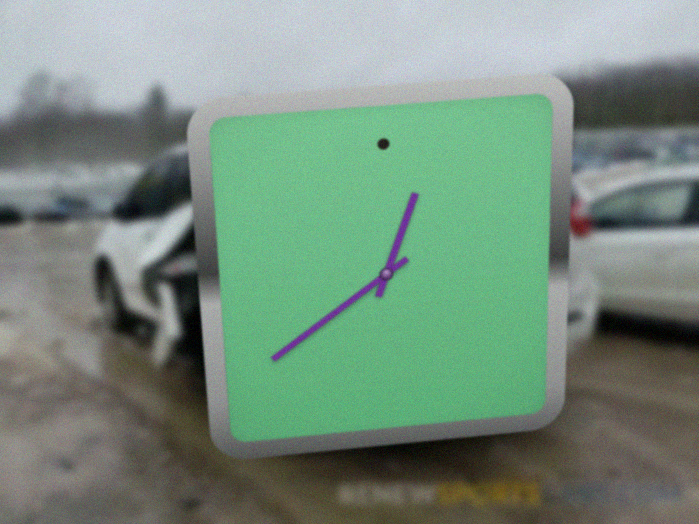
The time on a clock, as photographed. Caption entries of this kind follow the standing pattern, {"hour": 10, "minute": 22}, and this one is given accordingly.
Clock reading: {"hour": 12, "minute": 39}
